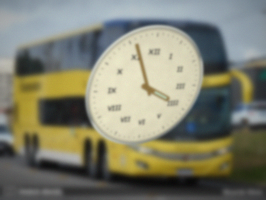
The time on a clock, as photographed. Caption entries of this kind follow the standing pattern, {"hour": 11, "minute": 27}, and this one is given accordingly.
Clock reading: {"hour": 3, "minute": 56}
